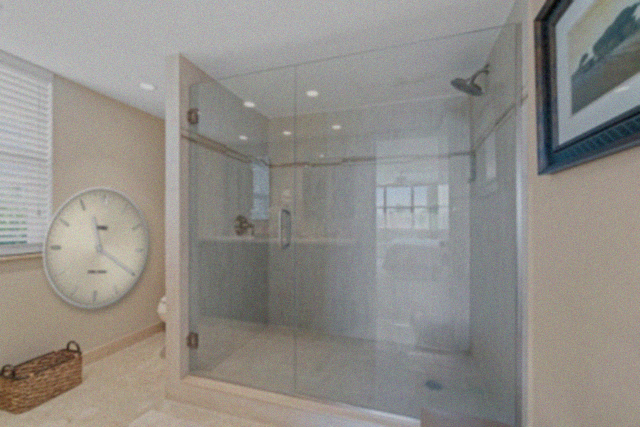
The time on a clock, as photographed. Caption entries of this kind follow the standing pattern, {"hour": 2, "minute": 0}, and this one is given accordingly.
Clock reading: {"hour": 11, "minute": 20}
